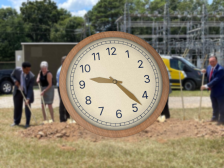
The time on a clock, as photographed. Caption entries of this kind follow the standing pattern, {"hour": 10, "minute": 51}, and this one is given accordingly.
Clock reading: {"hour": 9, "minute": 23}
